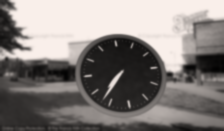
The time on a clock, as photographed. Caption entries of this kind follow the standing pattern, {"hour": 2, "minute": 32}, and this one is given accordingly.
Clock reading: {"hour": 7, "minute": 37}
